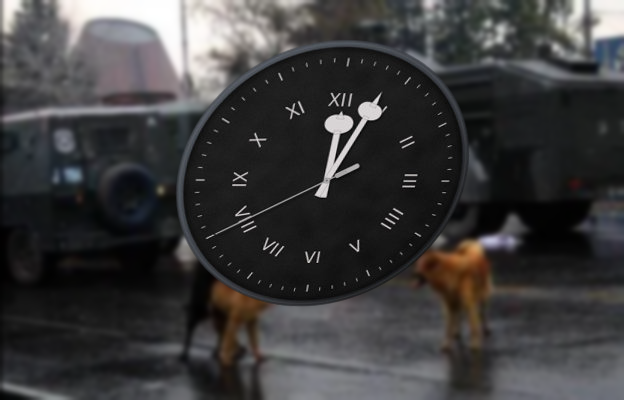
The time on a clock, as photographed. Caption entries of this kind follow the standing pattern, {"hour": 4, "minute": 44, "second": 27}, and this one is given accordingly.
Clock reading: {"hour": 12, "minute": 3, "second": 40}
